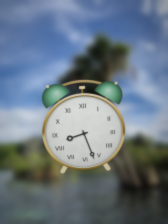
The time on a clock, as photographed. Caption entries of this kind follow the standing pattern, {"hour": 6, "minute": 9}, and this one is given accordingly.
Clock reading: {"hour": 8, "minute": 27}
